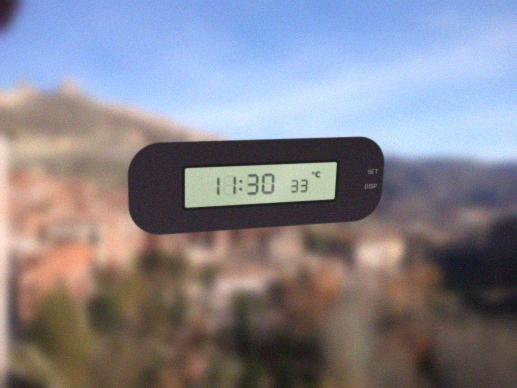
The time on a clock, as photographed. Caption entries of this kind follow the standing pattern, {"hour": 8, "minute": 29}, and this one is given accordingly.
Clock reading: {"hour": 11, "minute": 30}
